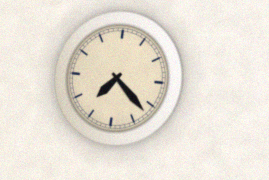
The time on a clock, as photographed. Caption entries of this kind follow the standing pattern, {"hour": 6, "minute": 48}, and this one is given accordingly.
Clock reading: {"hour": 7, "minute": 22}
